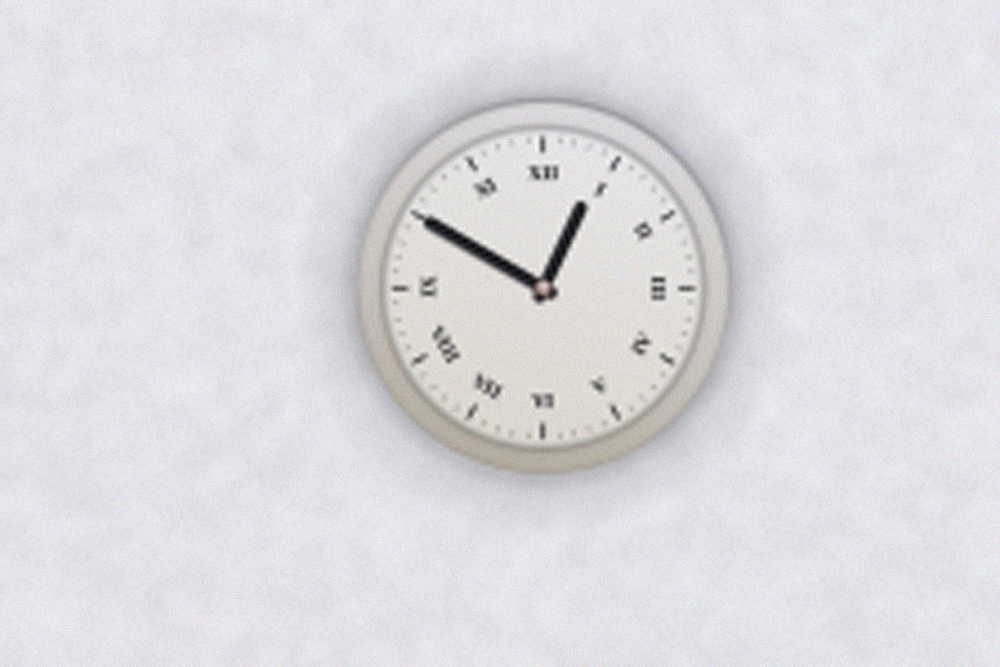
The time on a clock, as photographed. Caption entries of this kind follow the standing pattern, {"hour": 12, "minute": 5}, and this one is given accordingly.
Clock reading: {"hour": 12, "minute": 50}
